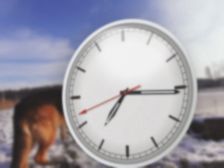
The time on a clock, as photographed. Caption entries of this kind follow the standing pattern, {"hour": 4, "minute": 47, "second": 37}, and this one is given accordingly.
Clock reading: {"hour": 7, "minute": 15, "second": 42}
